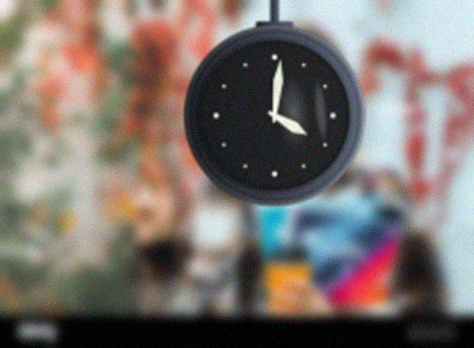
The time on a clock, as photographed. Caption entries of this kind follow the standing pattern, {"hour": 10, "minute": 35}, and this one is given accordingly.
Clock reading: {"hour": 4, "minute": 1}
